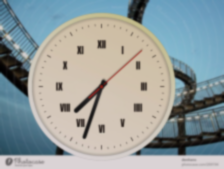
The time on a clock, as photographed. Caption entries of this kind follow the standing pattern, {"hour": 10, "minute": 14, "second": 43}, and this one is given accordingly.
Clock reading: {"hour": 7, "minute": 33, "second": 8}
